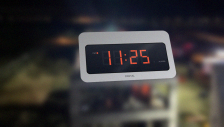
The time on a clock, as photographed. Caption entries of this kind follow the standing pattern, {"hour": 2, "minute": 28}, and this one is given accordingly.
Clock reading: {"hour": 11, "minute": 25}
